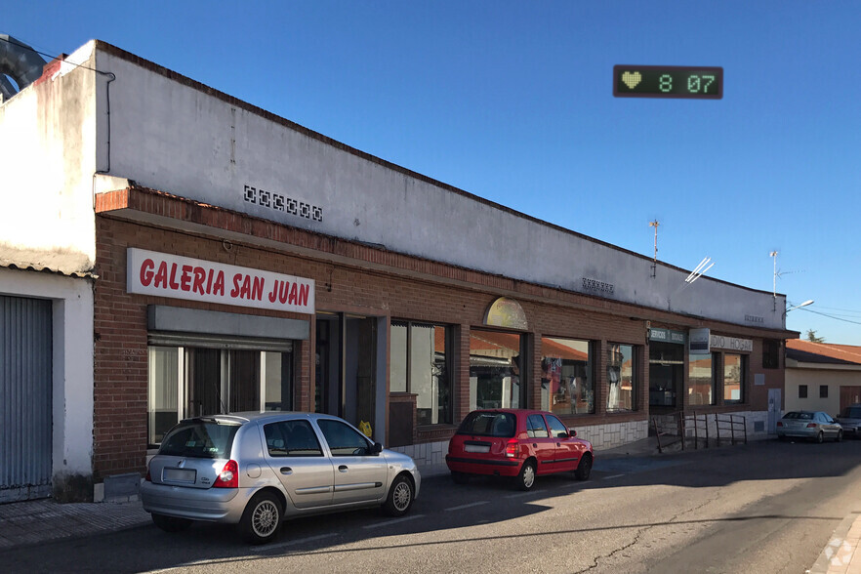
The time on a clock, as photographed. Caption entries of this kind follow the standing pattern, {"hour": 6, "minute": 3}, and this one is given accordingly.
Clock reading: {"hour": 8, "minute": 7}
